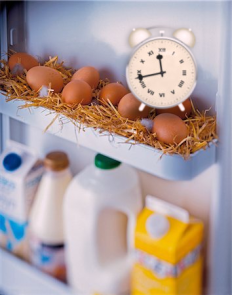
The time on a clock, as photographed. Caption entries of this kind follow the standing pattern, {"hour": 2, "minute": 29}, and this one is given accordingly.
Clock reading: {"hour": 11, "minute": 43}
